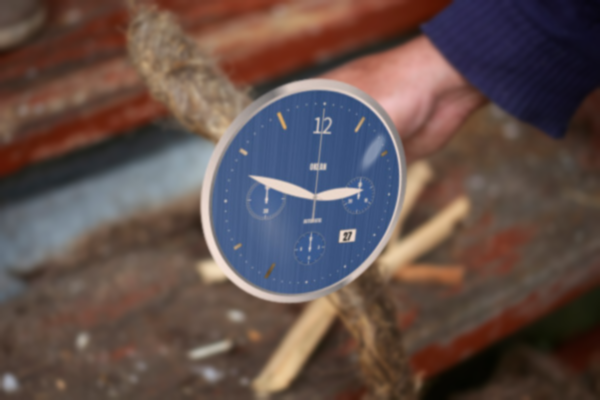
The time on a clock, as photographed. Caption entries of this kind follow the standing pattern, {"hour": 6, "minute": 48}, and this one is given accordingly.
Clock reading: {"hour": 2, "minute": 48}
